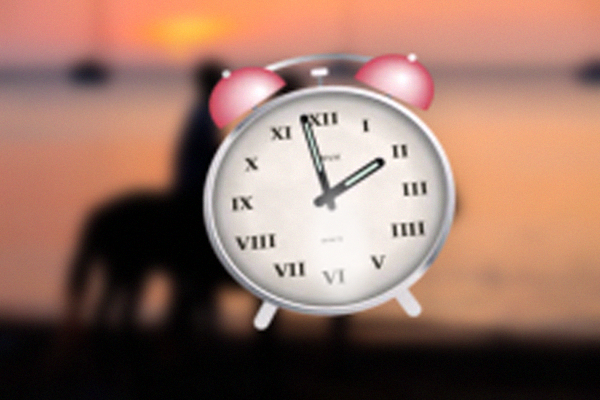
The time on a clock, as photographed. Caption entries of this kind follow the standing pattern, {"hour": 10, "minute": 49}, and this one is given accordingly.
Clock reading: {"hour": 1, "minute": 58}
